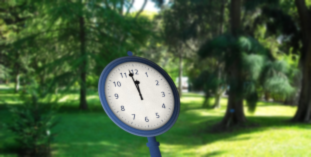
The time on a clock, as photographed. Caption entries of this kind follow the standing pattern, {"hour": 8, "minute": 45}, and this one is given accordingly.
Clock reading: {"hour": 11, "minute": 58}
